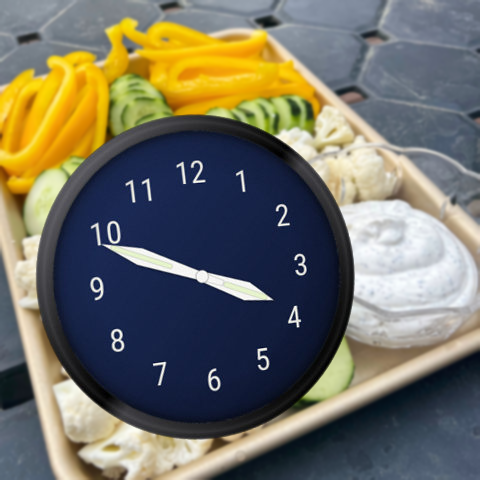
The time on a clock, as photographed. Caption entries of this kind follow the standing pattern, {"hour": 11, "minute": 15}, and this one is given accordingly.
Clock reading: {"hour": 3, "minute": 49}
